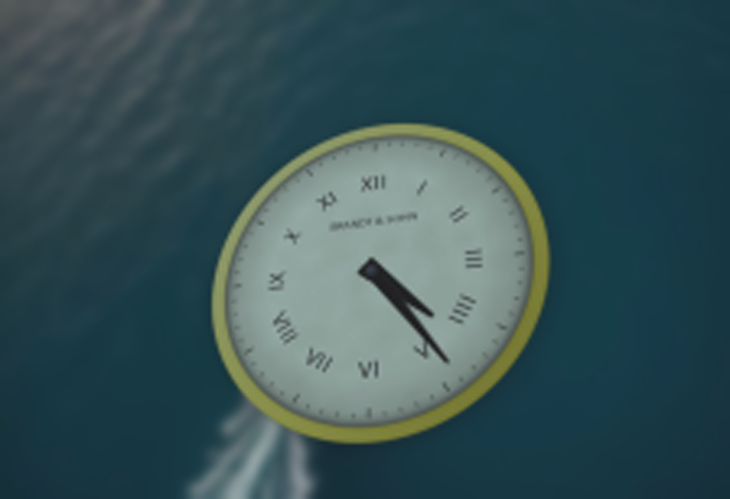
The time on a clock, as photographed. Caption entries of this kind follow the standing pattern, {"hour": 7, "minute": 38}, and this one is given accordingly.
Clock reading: {"hour": 4, "minute": 24}
